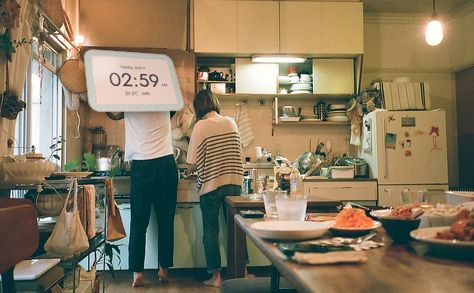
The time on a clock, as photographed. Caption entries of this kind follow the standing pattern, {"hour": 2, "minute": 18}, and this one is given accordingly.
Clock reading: {"hour": 2, "minute": 59}
